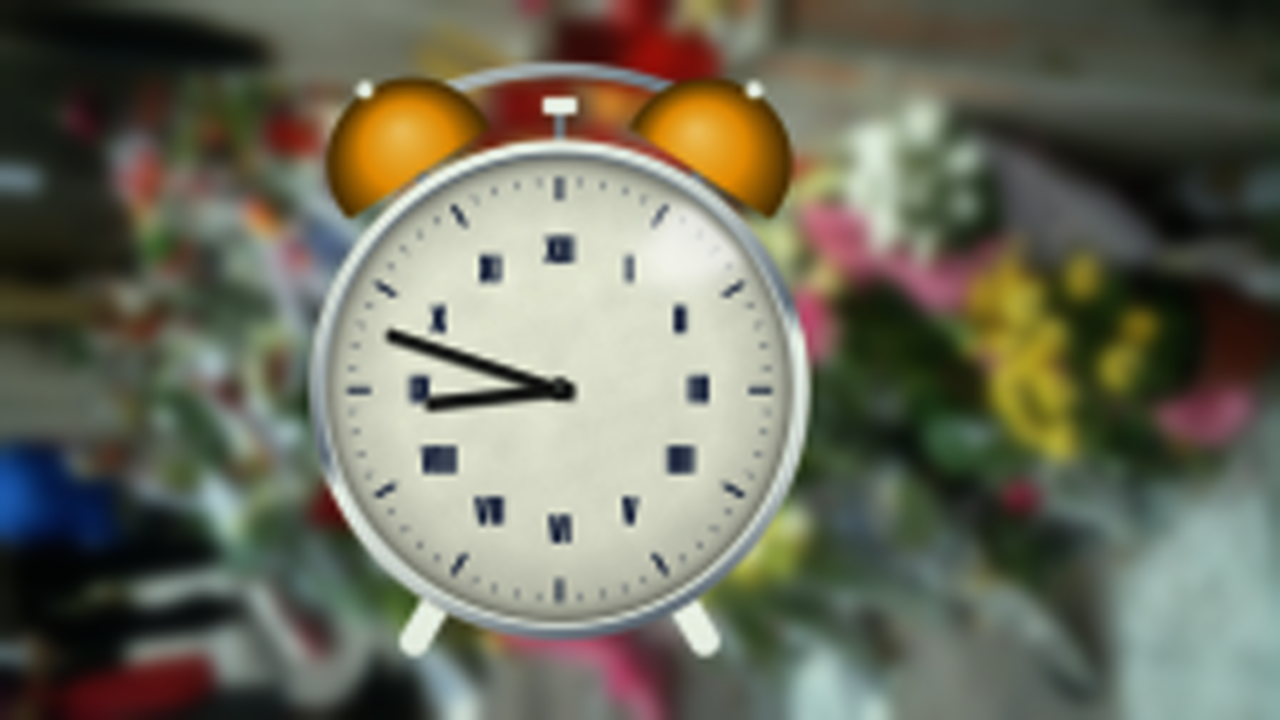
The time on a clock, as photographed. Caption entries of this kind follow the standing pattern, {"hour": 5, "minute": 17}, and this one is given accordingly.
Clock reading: {"hour": 8, "minute": 48}
